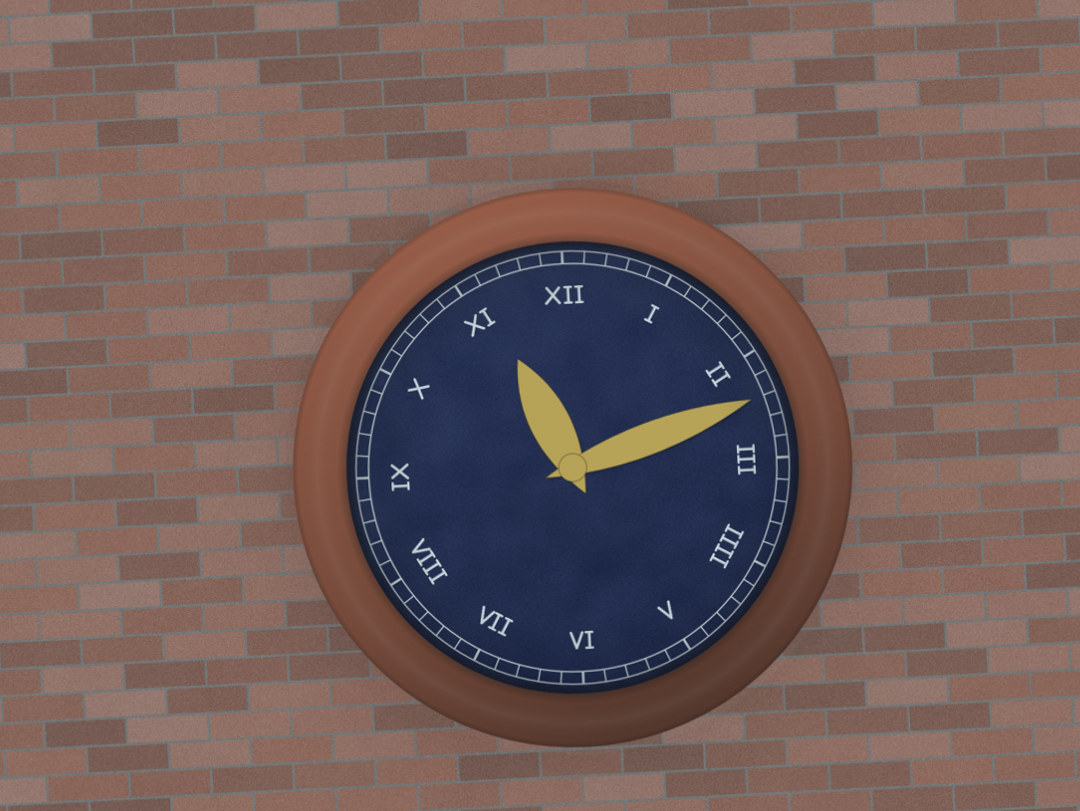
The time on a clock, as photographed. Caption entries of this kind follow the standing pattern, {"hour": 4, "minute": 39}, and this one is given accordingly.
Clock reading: {"hour": 11, "minute": 12}
